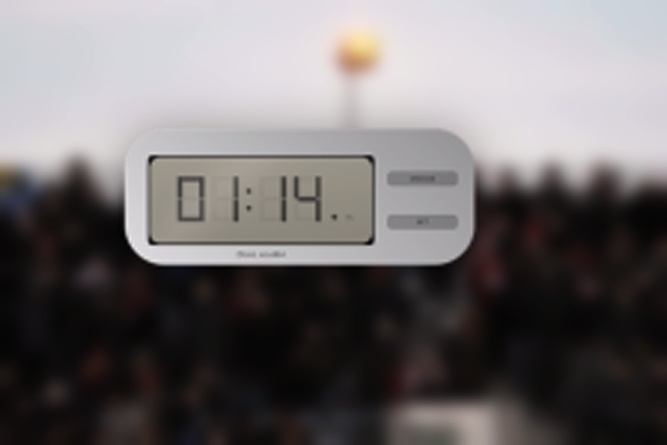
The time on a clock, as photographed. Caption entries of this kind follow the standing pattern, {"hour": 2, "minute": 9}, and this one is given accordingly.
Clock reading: {"hour": 1, "minute": 14}
